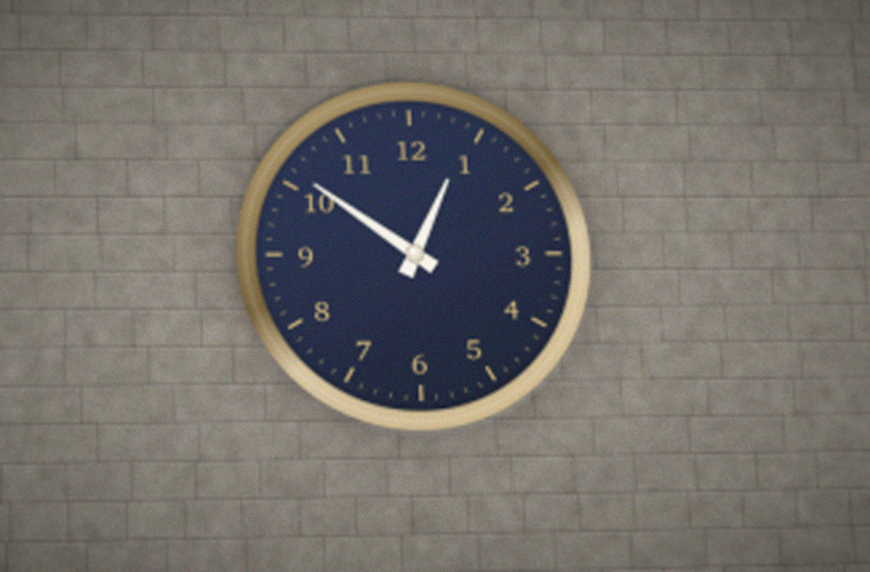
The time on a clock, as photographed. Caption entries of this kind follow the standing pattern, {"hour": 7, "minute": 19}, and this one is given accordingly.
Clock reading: {"hour": 12, "minute": 51}
